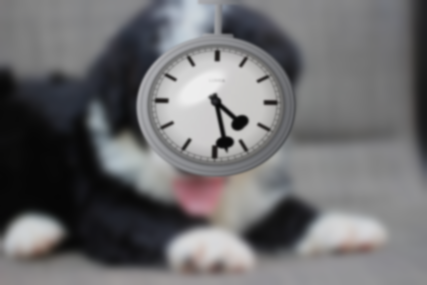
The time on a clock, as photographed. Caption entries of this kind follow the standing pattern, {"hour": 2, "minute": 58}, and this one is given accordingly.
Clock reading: {"hour": 4, "minute": 28}
